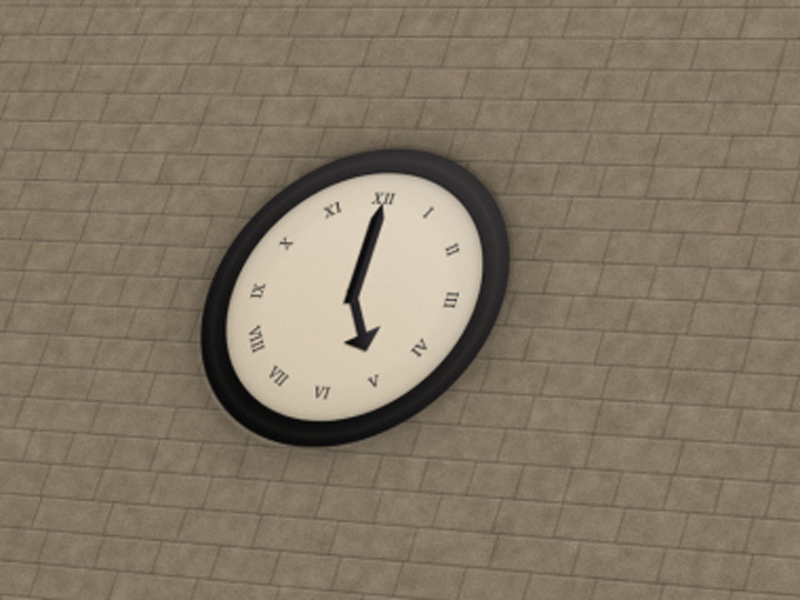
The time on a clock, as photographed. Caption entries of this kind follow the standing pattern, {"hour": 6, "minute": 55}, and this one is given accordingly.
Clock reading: {"hour": 5, "minute": 0}
